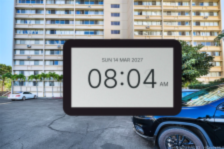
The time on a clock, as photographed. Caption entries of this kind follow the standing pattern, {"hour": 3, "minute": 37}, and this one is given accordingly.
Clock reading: {"hour": 8, "minute": 4}
